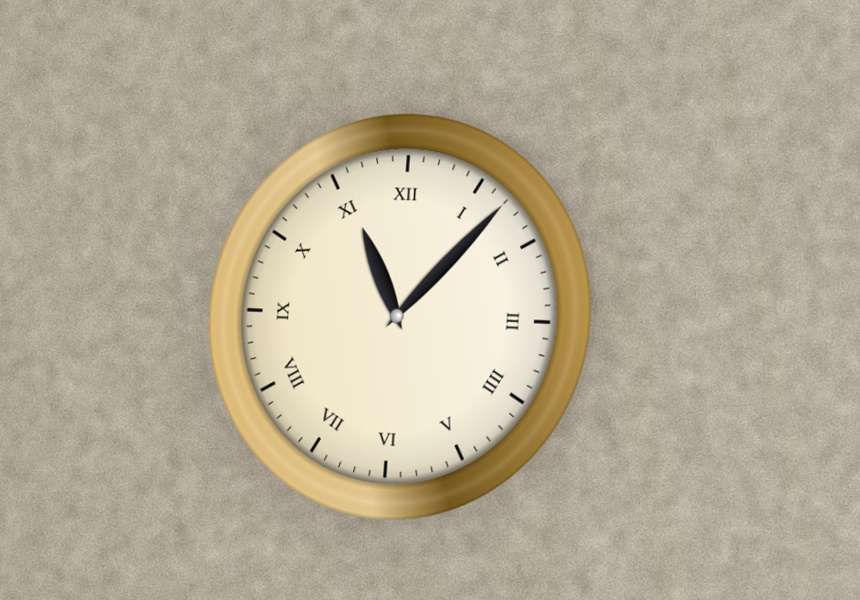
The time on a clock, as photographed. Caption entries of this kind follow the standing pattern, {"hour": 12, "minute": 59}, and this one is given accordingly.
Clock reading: {"hour": 11, "minute": 7}
